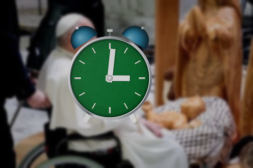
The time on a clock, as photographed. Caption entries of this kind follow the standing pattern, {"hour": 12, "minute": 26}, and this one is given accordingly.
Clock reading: {"hour": 3, "minute": 1}
